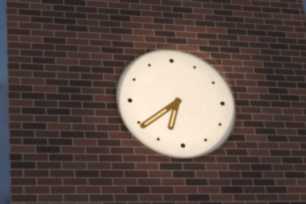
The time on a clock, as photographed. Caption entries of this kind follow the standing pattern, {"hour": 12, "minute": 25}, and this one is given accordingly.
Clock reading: {"hour": 6, "minute": 39}
